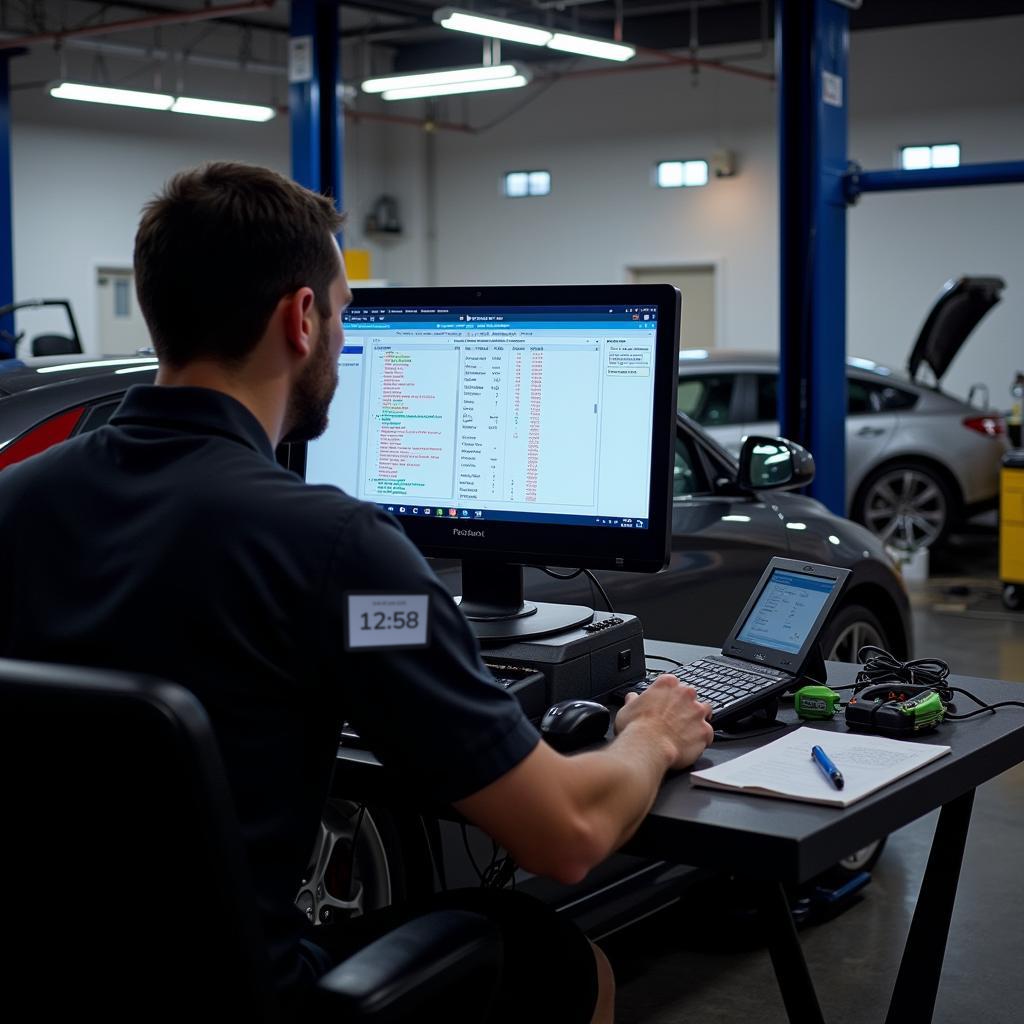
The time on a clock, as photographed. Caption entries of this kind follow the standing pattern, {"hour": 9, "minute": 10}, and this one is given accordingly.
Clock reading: {"hour": 12, "minute": 58}
